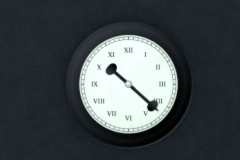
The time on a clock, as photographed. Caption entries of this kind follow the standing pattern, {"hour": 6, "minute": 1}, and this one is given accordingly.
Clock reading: {"hour": 10, "minute": 22}
